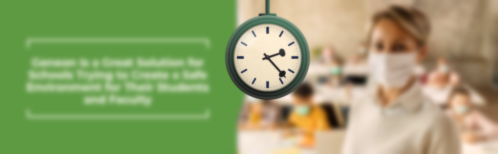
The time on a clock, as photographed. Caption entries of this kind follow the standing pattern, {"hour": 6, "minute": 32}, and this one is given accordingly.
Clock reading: {"hour": 2, "minute": 23}
